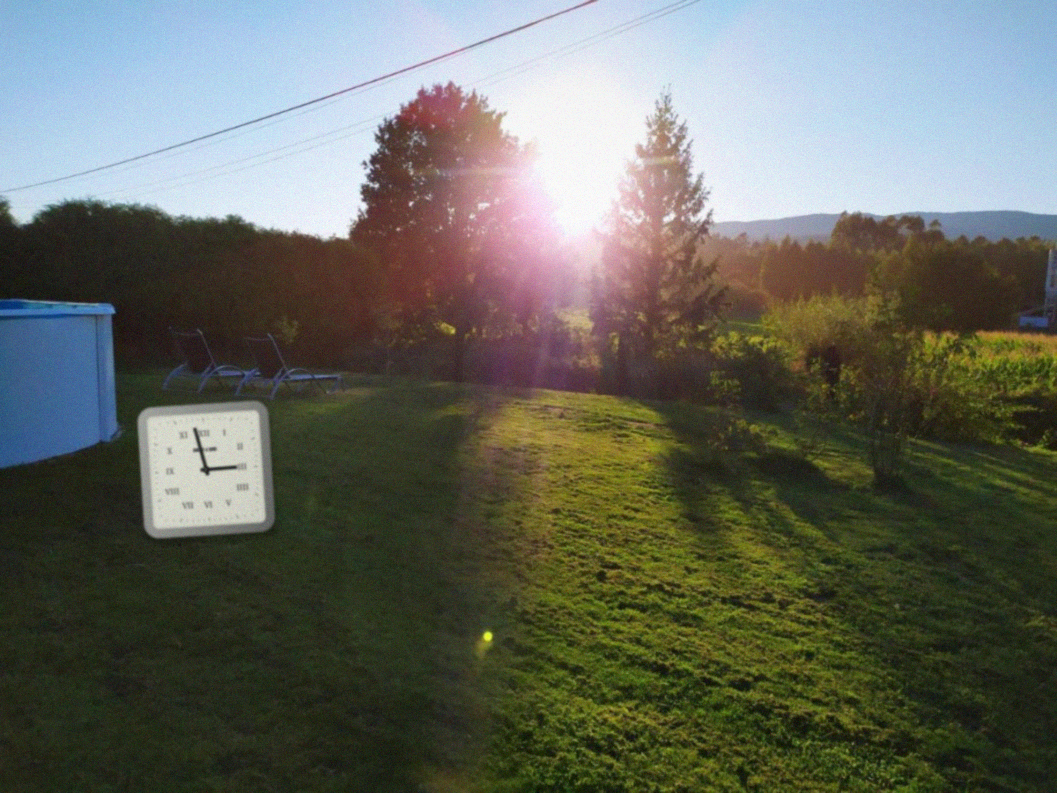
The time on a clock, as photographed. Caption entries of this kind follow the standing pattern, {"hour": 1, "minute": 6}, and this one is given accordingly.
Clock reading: {"hour": 2, "minute": 58}
